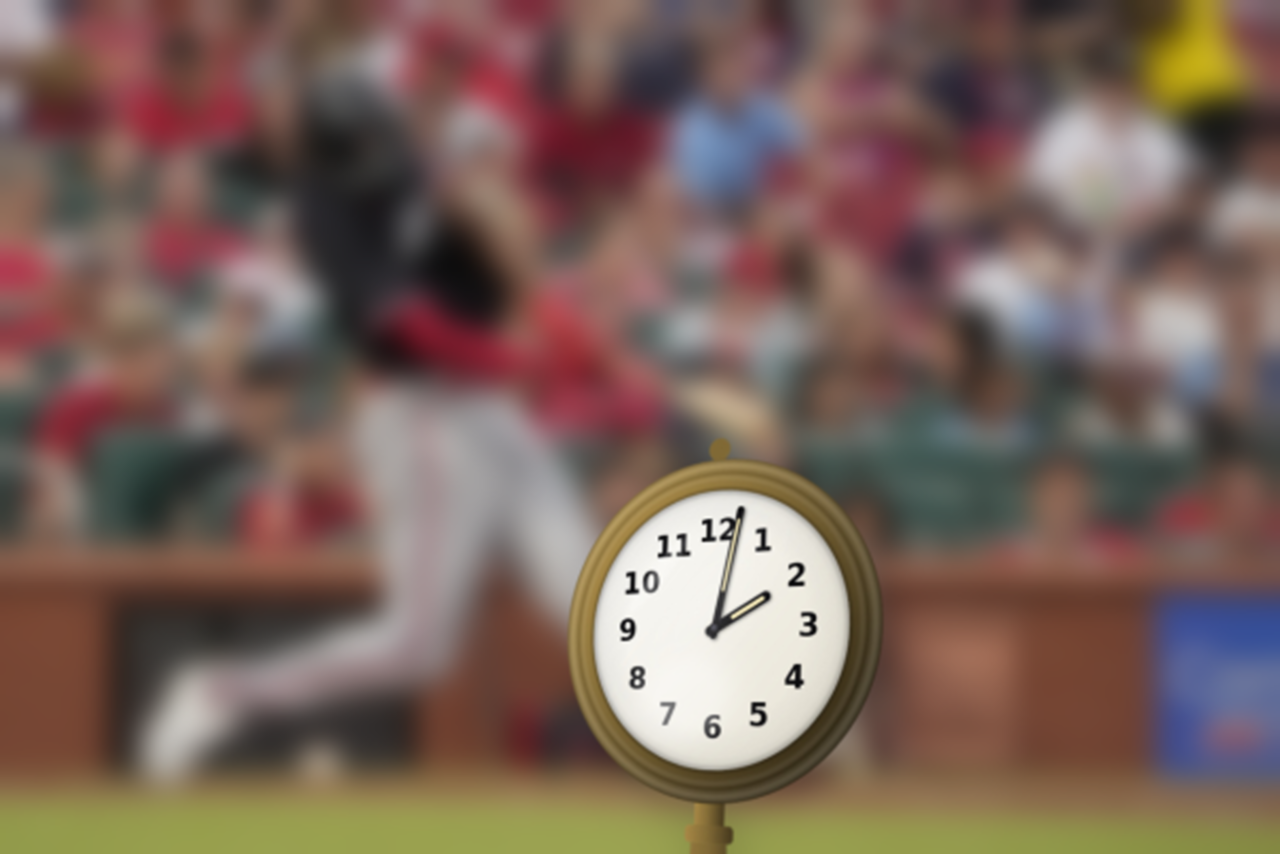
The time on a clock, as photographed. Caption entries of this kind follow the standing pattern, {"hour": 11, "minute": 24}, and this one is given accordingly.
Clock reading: {"hour": 2, "minute": 2}
